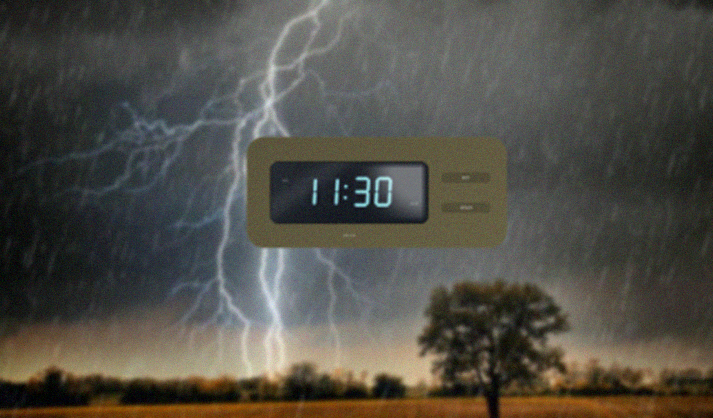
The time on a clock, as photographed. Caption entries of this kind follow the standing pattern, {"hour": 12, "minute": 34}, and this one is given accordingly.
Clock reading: {"hour": 11, "minute": 30}
